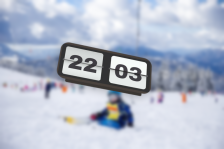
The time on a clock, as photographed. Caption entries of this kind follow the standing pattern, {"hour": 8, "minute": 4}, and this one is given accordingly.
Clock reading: {"hour": 22, "minute": 3}
